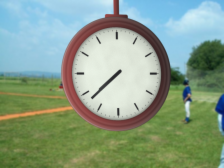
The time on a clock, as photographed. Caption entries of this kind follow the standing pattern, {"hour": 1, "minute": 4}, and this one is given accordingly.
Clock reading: {"hour": 7, "minute": 38}
